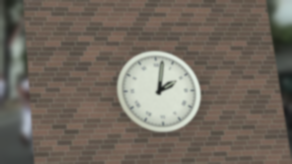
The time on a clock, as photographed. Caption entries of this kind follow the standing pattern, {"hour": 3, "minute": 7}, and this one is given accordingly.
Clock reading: {"hour": 2, "minute": 2}
